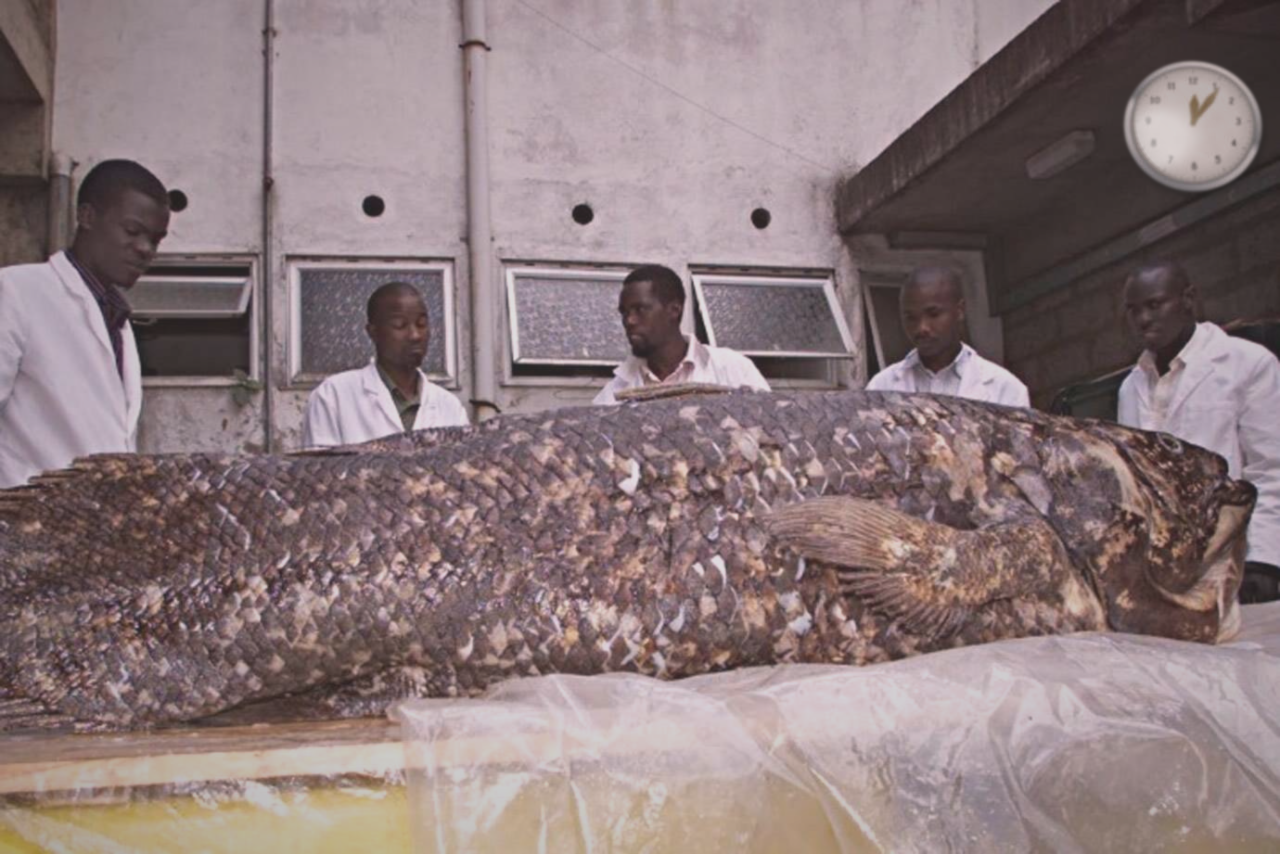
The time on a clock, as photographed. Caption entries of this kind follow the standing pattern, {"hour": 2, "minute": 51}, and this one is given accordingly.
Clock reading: {"hour": 12, "minute": 6}
